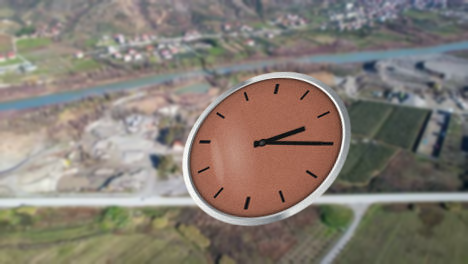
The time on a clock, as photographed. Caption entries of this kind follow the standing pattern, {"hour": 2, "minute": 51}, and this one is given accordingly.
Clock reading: {"hour": 2, "minute": 15}
